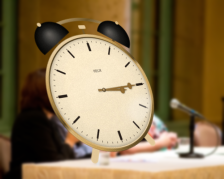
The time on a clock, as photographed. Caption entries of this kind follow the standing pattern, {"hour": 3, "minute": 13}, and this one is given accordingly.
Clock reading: {"hour": 3, "minute": 15}
